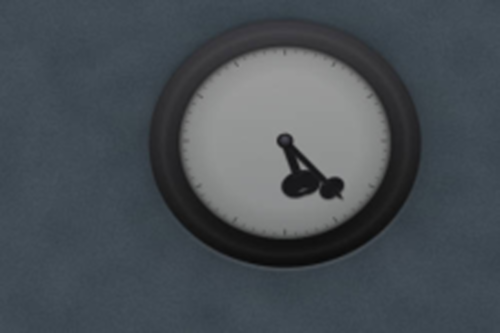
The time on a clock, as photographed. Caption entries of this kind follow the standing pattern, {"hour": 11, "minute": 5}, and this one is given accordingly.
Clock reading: {"hour": 5, "minute": 23}
